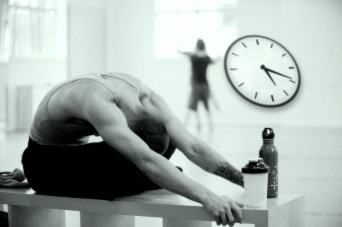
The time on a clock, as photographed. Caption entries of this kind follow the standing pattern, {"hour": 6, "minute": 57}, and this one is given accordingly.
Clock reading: {"hour": 5, "minute": 19}
